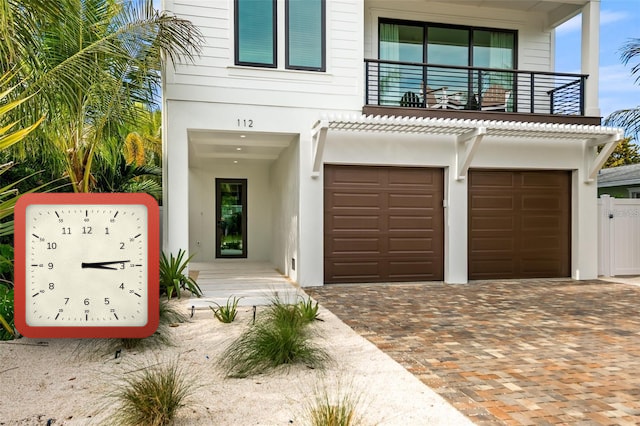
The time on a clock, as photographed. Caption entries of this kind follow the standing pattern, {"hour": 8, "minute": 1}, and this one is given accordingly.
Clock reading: {"hour": 3, "minute": 14}
